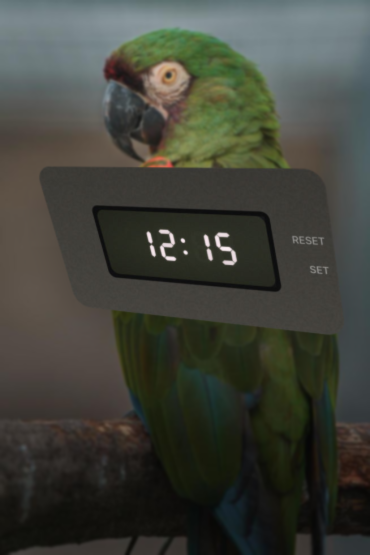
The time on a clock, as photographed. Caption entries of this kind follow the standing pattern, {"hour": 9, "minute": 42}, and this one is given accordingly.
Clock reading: {"hour": 12, "minute": 15}
